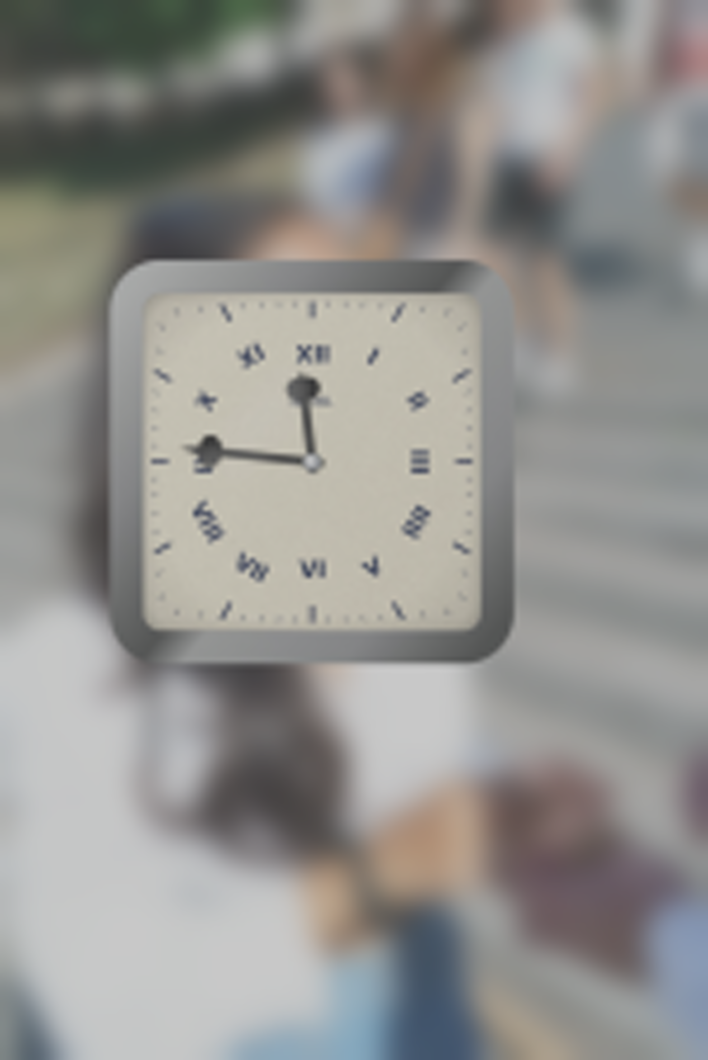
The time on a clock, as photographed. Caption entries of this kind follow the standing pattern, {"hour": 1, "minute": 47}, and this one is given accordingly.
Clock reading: {"hour": 11, "minute": 46}
